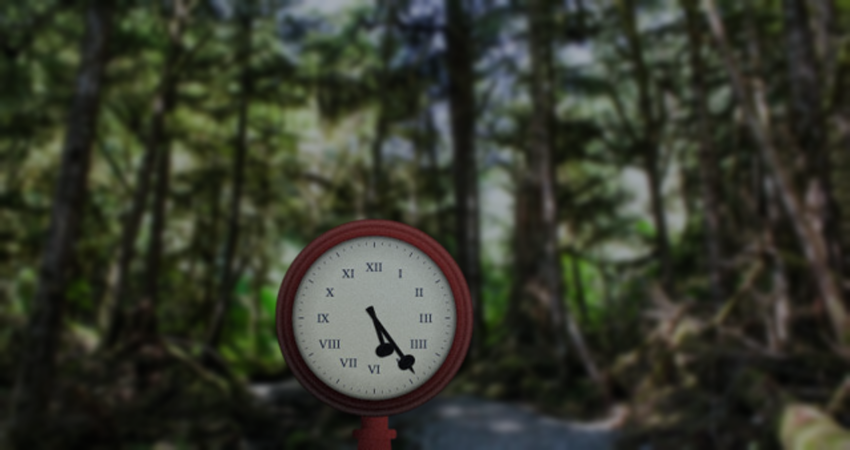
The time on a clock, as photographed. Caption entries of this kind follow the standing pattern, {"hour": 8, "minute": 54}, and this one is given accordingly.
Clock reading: {"hour": 5, "minute": 24}
